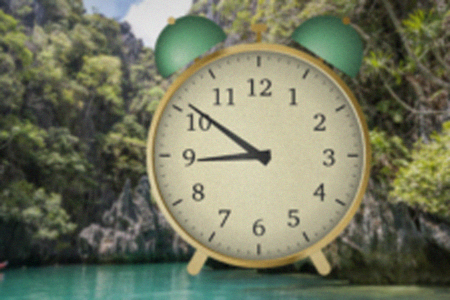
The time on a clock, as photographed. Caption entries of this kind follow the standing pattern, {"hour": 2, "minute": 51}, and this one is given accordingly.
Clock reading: {"hour": 8, "minute": 51}
